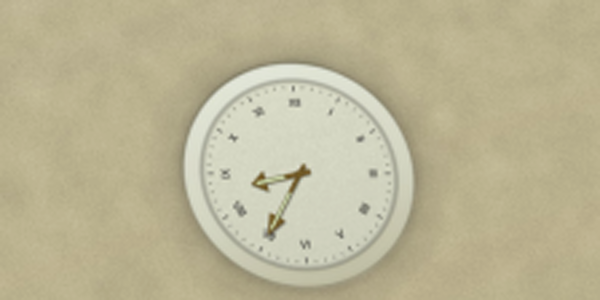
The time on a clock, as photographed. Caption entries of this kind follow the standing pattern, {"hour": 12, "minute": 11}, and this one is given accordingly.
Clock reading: {"hour": 8, "minute": 35}
